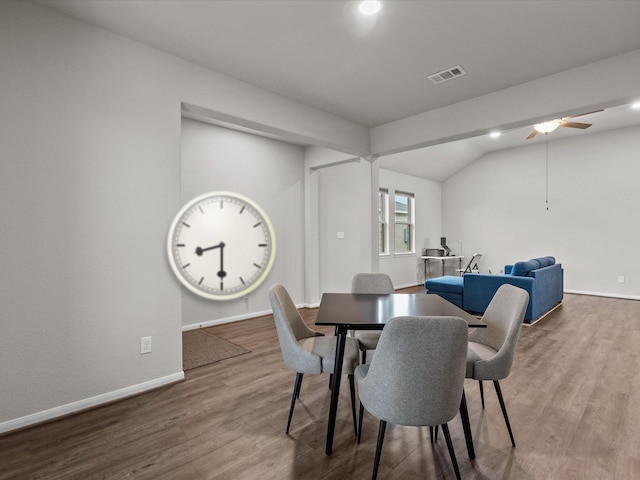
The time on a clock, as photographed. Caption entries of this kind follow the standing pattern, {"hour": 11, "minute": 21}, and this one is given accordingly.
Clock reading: {"hour": 8, "minute": 30}
